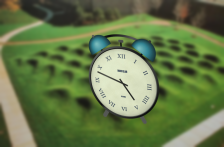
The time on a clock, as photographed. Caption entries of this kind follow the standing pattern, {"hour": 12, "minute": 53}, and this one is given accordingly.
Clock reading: {"hour": 4, "minute": 48}
